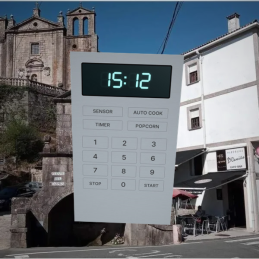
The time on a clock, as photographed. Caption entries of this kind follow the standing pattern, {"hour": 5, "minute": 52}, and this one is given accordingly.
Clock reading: {"hour": 15, "minute": 12}
